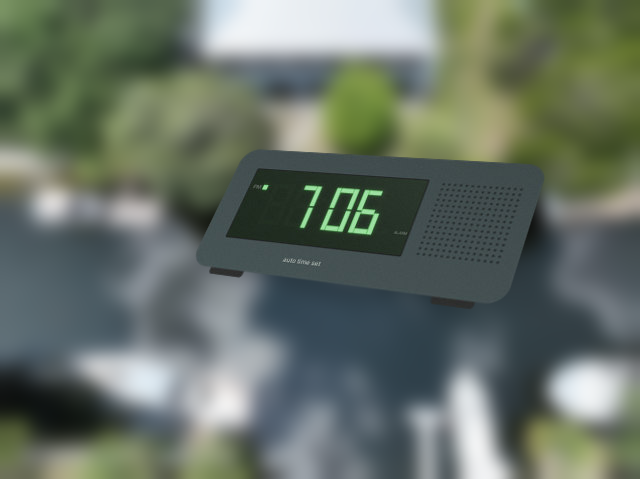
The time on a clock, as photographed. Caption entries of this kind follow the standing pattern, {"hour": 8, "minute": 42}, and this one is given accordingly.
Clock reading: {"hour": 7, "minute": 6}
